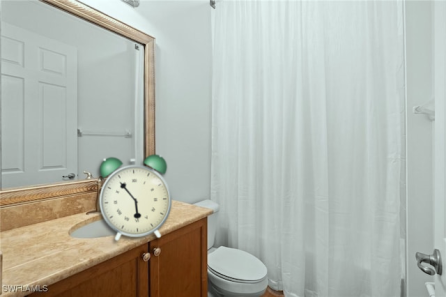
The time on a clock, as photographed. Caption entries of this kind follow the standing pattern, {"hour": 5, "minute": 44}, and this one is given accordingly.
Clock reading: {"hour": 5, "minute": 54}
